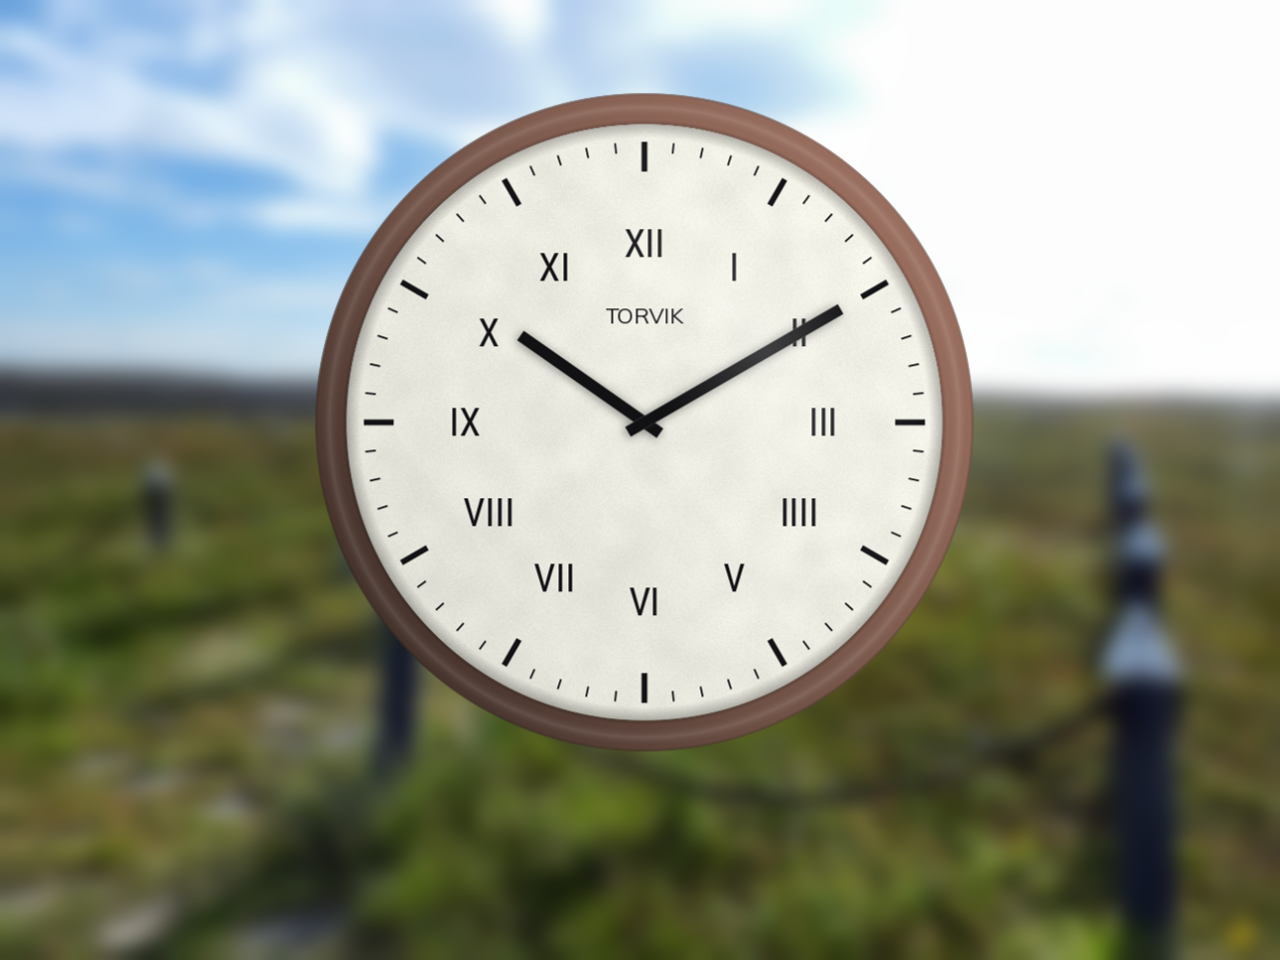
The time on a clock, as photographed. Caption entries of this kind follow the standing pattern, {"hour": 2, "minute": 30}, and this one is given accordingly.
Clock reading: {"hour": 10, "minute": 10}
